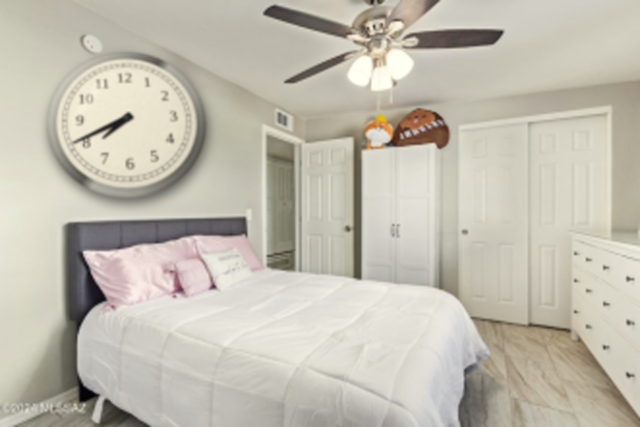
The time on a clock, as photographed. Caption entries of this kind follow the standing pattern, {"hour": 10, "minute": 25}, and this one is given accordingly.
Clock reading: {"hour": 7, "minute": 41}
